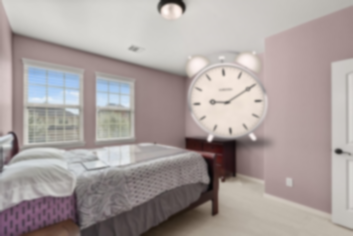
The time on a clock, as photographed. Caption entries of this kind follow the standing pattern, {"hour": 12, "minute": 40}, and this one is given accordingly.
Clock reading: {"hour": 9, "minute": 10}
